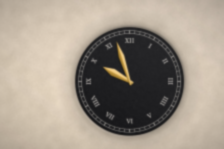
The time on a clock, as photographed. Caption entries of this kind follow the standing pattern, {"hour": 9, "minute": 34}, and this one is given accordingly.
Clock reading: {"hour": 9, "minute": 57}
